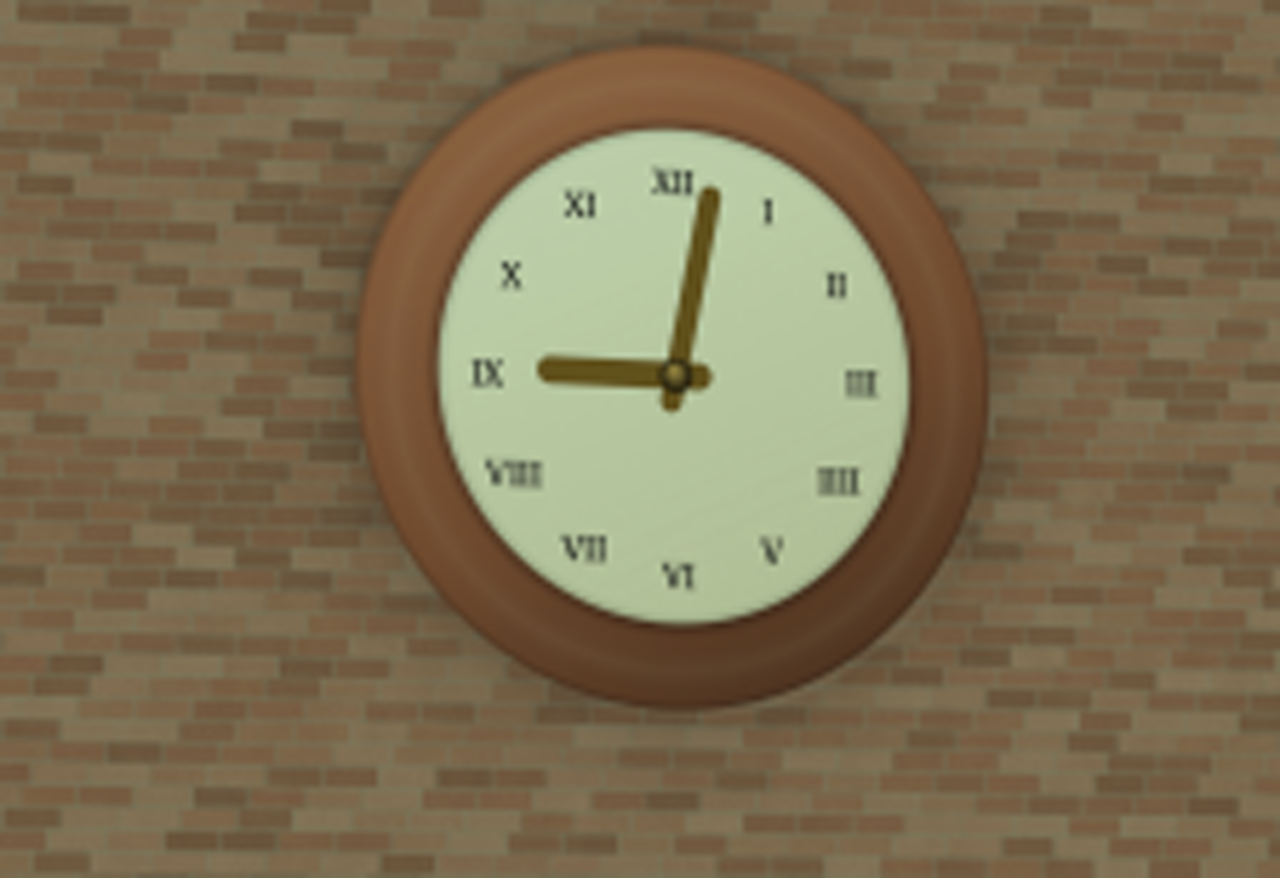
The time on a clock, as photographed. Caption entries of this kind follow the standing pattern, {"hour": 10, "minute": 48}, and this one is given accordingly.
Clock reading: {"hour": 9, "minute": 2}
